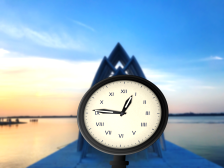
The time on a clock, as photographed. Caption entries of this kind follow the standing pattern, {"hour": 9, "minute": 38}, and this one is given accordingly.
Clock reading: {"hour": 12, "minute": 46}
